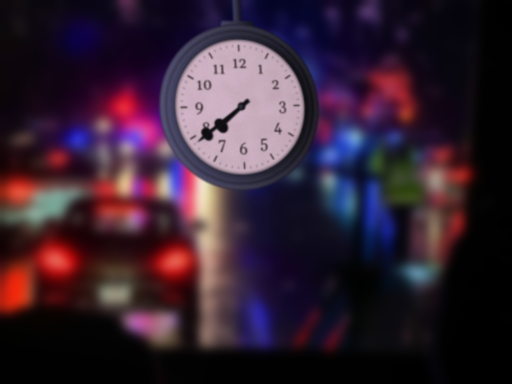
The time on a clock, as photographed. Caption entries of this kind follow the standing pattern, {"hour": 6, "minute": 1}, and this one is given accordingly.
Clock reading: {"hour": 7, "minute": 39}
